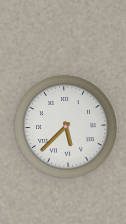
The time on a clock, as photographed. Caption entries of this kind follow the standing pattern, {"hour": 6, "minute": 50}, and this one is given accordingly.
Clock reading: {"hour": 5, "minute": 38}
